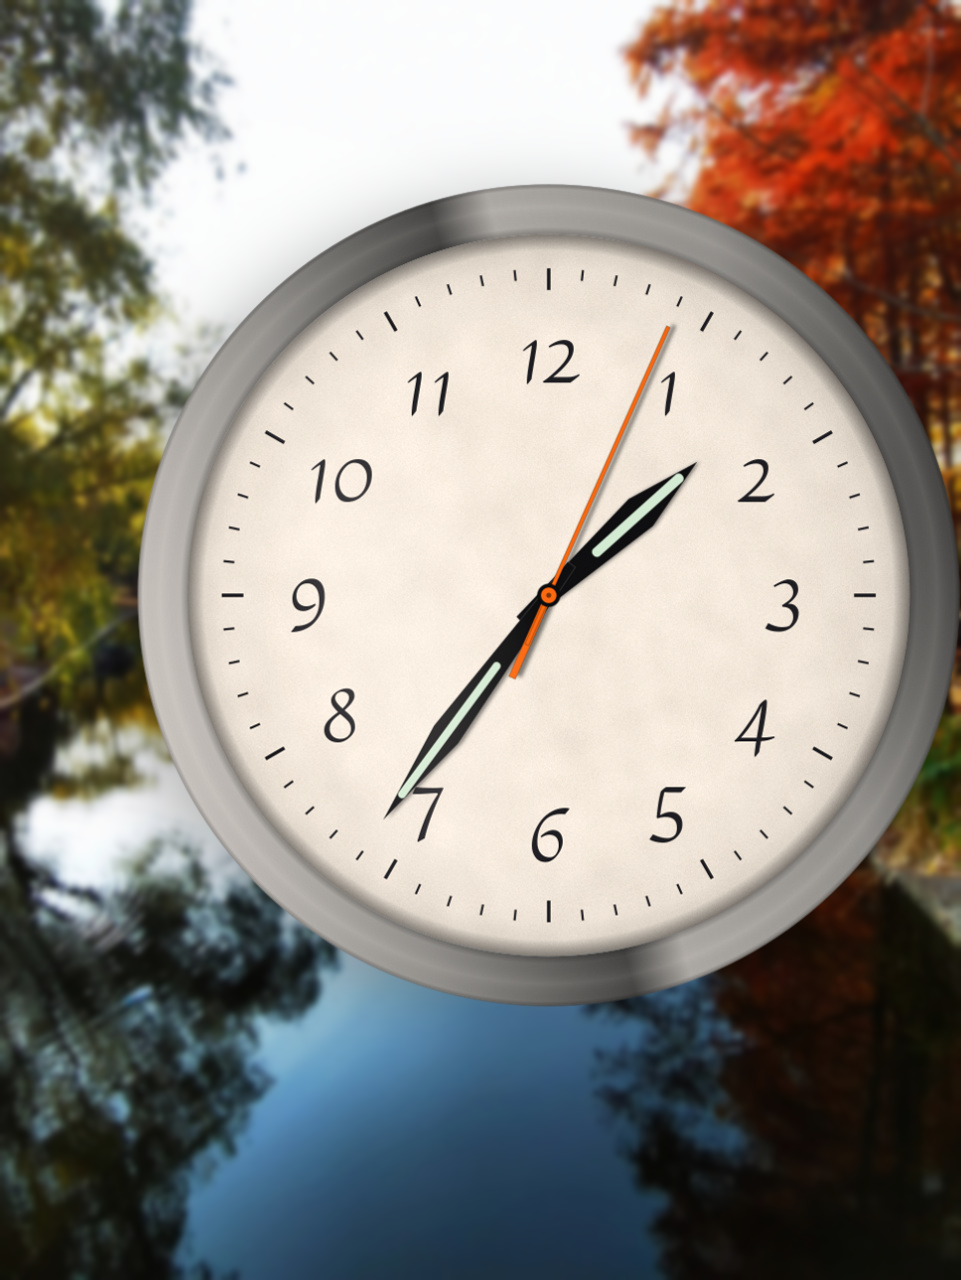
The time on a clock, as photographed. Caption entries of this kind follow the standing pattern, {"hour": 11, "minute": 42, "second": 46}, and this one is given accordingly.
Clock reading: {"hour": 1, "minute": 36, "second": 4}
